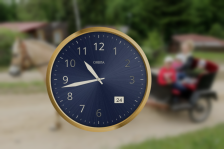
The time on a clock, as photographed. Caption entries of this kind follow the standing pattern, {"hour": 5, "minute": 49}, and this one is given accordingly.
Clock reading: {"hour": 10, "minute": 43}
